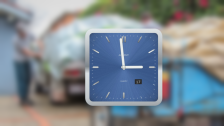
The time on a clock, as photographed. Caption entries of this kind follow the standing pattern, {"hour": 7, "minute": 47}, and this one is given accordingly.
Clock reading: {"hour": 2, "minute": 59}
